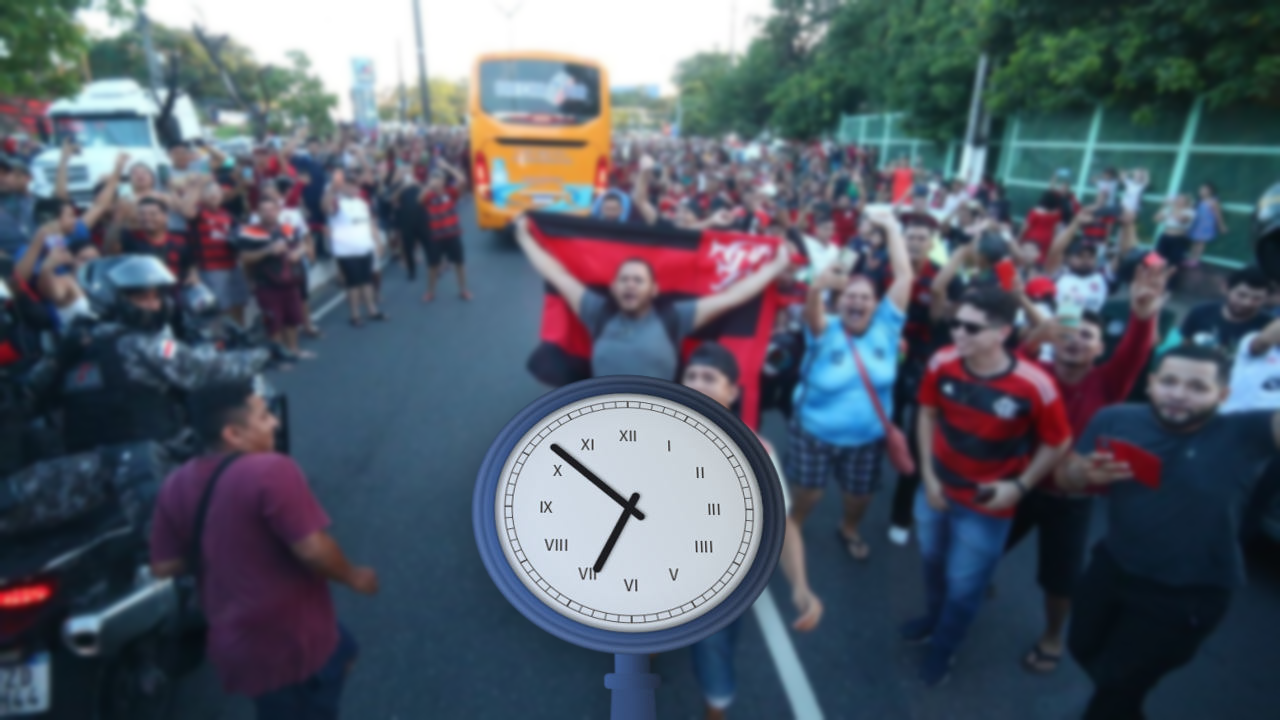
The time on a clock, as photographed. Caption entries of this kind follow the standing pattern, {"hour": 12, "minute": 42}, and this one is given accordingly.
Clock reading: {"hour": 6, "minute": 52}
